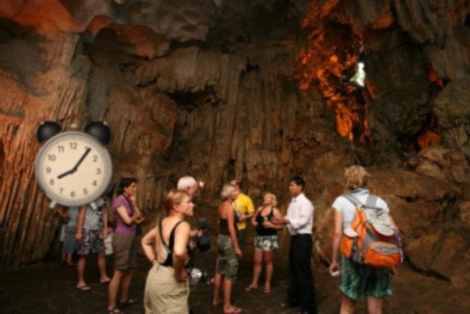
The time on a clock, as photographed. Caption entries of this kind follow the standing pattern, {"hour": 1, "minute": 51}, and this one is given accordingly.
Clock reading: {"hour": 8, "minute": 6}
